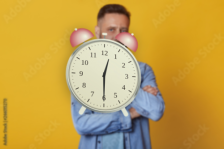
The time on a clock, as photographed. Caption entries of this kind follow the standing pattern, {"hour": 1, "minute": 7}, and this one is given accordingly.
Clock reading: {"hour": 12, "minute": 30}
